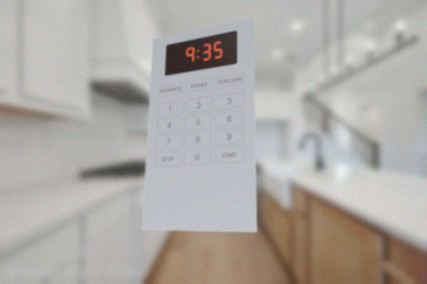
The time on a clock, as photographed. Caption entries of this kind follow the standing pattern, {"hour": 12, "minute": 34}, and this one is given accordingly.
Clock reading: {"hour": 9, "minute": 35}
